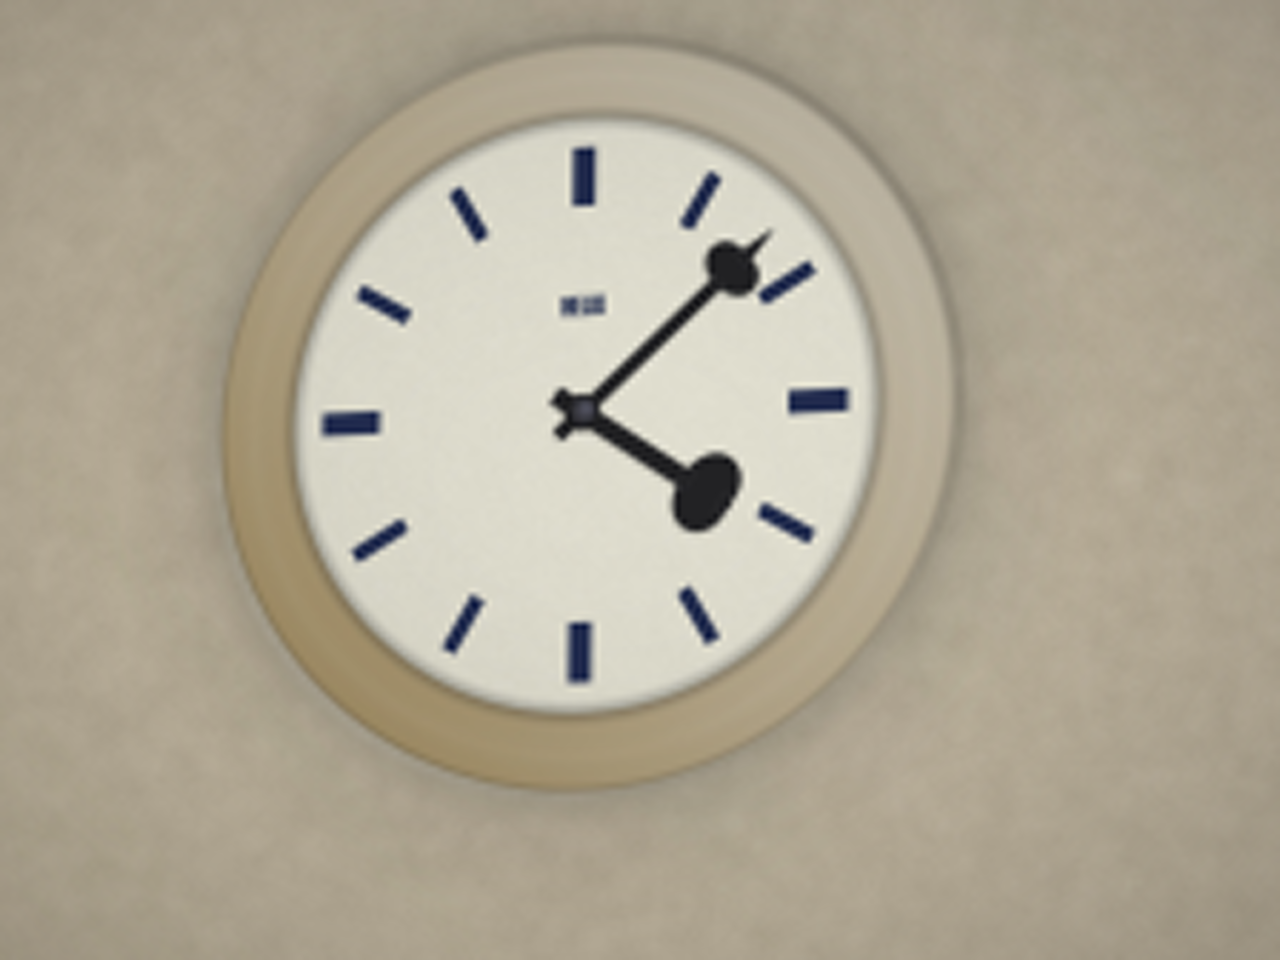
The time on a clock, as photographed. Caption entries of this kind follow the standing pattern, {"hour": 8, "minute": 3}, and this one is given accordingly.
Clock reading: {"hour": 4, "minute": 8}
